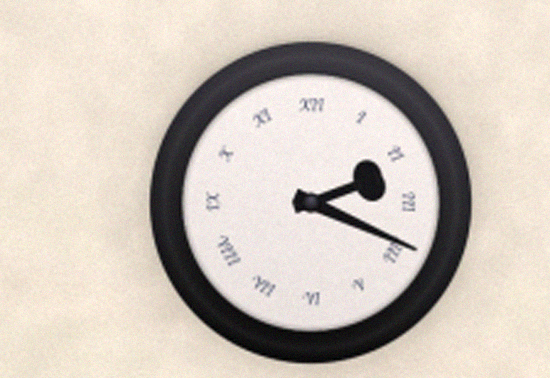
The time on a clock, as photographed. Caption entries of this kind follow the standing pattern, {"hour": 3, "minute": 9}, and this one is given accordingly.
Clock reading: {"hour": 2, "minute": 19}
